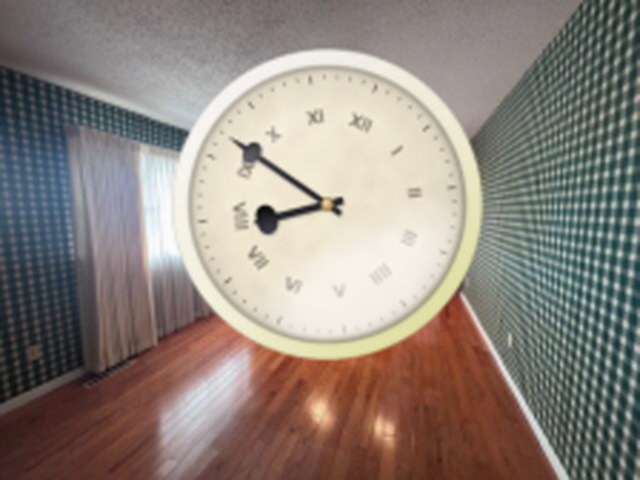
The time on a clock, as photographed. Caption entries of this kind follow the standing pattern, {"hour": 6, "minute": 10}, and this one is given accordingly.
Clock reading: {"hour": 7, "minute": 47}
